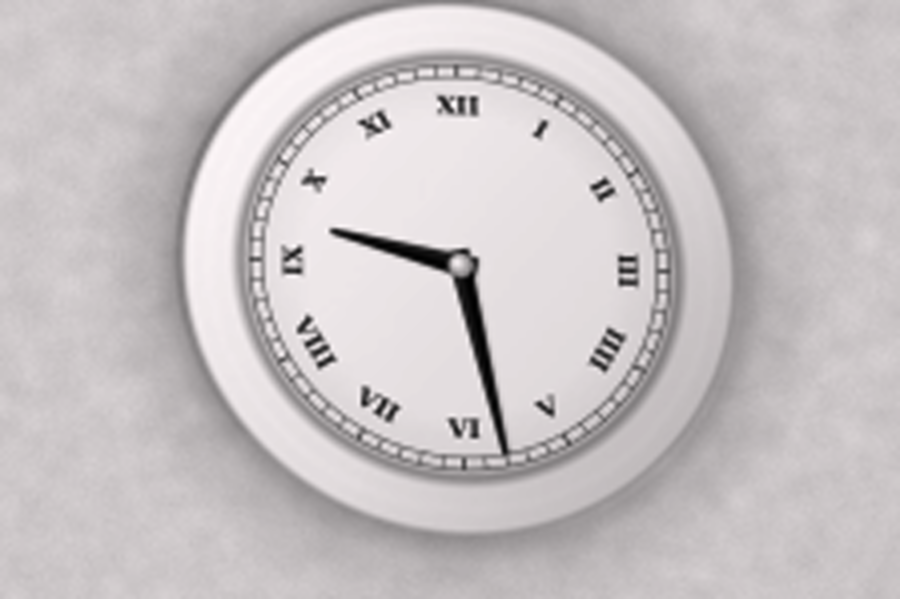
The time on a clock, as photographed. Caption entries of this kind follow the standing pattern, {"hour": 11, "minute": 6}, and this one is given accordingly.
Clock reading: {"hour": 9, "minute": 28}
